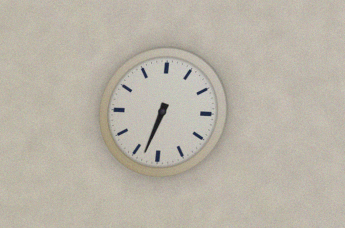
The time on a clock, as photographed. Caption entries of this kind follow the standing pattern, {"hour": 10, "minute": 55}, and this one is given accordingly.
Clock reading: {"hour": 6, "minute": 33}
